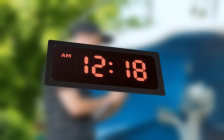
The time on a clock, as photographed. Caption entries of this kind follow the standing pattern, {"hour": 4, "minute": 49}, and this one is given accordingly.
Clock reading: {"hour": 12, "minute": 18}
